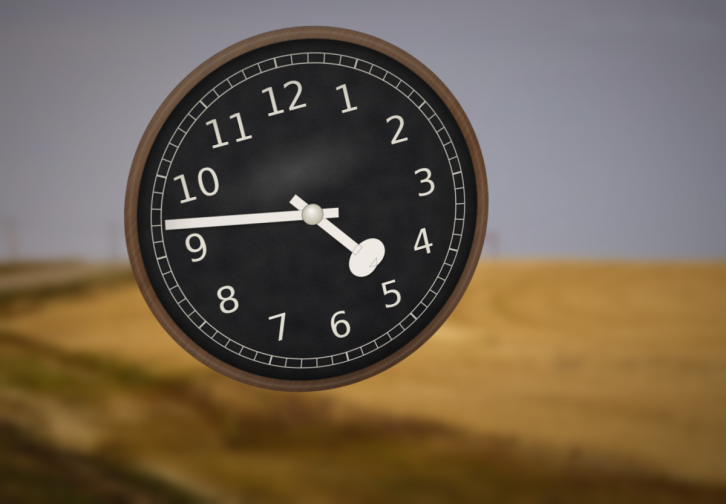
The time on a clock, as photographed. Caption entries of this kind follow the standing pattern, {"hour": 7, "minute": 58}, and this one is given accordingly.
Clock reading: {"hour": 4, "minute": 47}
